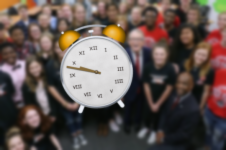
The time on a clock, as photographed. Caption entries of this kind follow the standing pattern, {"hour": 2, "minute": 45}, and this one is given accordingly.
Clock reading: {"hour": 9, "minute": 48}
